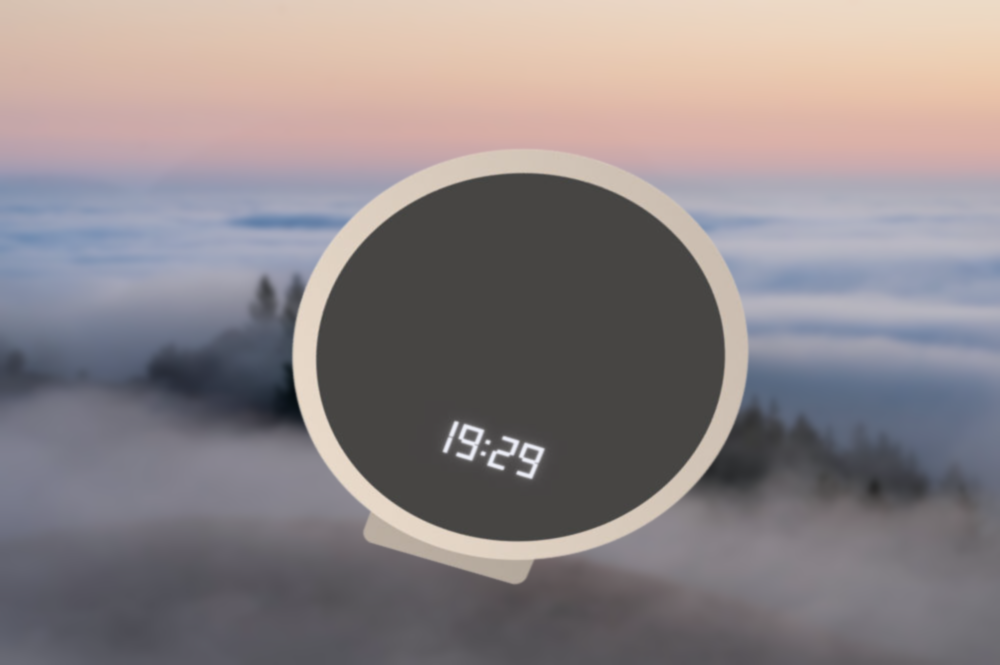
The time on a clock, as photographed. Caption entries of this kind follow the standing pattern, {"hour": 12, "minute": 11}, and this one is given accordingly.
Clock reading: {"hour": 19, "minute": 29}
